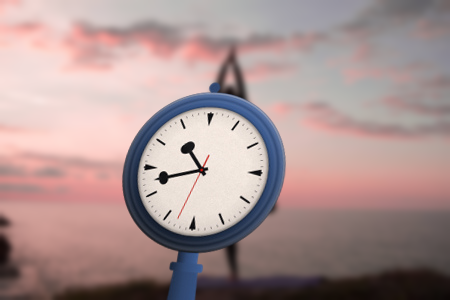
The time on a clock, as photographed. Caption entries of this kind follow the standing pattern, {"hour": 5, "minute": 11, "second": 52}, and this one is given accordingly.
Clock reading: {"hour": 10, "minute": 42, "second": 33}
